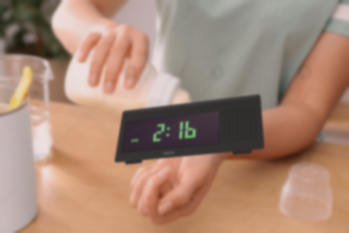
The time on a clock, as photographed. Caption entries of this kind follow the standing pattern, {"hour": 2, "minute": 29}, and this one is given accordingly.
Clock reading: {"hour": 2, "minute": 16}
